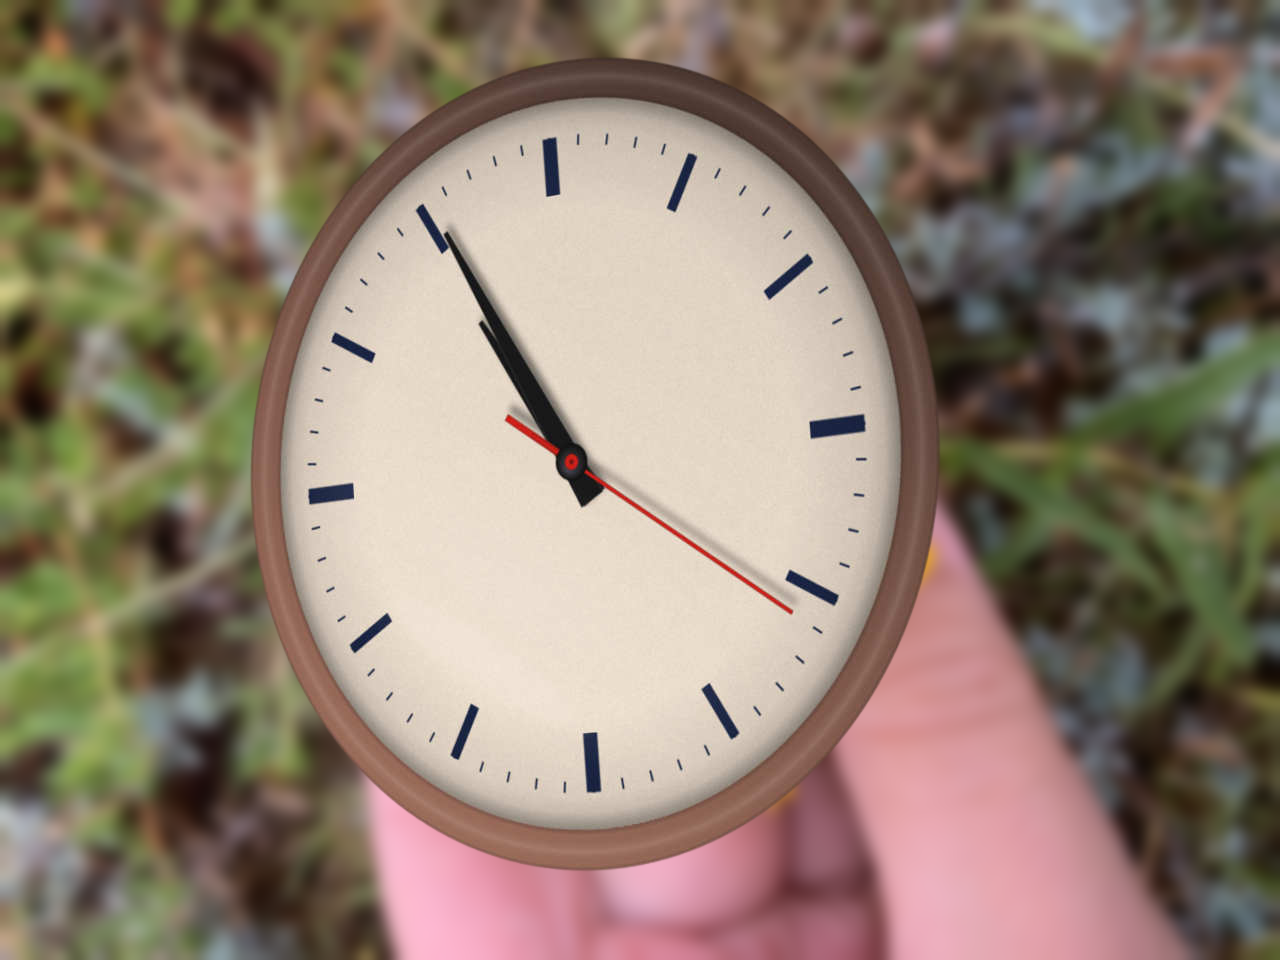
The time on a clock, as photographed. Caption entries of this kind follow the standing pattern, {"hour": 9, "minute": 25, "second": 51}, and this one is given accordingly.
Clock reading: {"hour": 10, "minute": 55, "second": 21}
